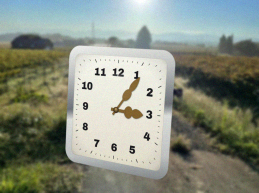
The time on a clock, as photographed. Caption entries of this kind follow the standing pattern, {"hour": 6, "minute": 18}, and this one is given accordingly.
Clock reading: {"hour": 3, "minute": 6}
